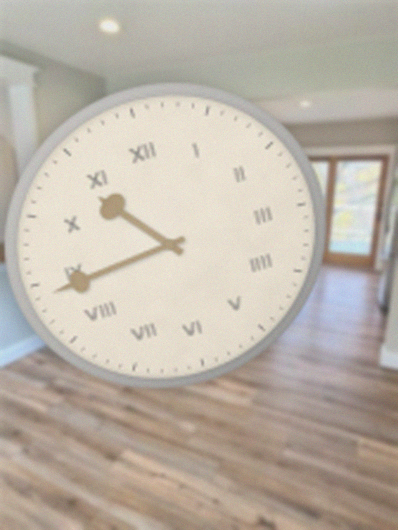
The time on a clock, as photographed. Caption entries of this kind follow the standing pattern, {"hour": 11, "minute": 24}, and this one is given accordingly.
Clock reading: {"hour": 10, "minute": 44}
